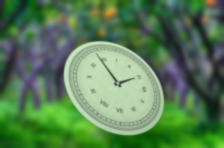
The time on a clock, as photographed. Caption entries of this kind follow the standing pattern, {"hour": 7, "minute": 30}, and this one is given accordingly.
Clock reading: {"hour": 2, "minute": 59}
